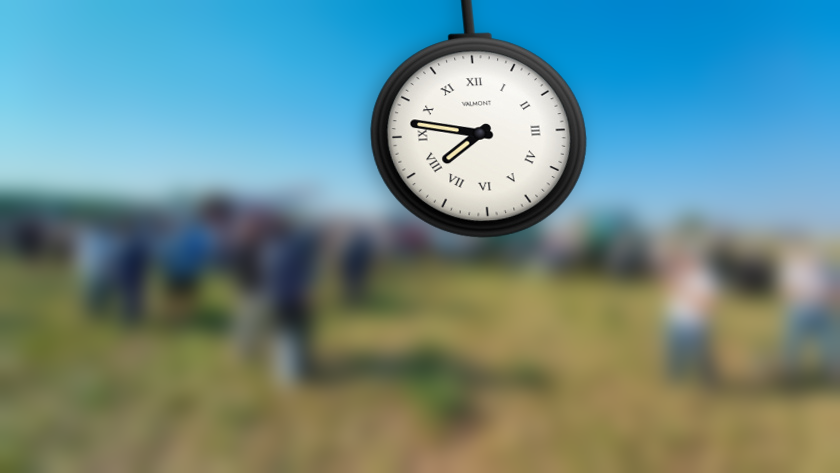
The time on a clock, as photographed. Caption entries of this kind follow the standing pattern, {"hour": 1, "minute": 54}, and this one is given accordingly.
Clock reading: {"hour": 7, "minute": 47}
